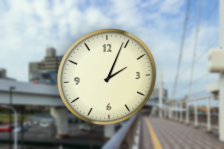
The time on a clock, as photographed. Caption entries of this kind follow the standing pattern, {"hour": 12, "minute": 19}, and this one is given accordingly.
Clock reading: {"hour": 2, "minute": 4}
